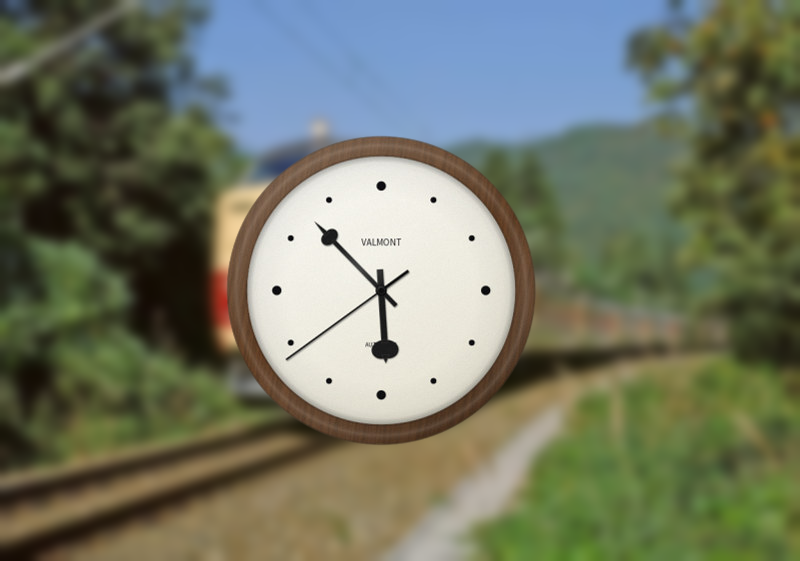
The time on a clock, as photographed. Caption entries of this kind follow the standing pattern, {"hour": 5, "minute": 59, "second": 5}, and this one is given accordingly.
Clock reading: {"hour": 5, "minute": 52, "second": 39}
